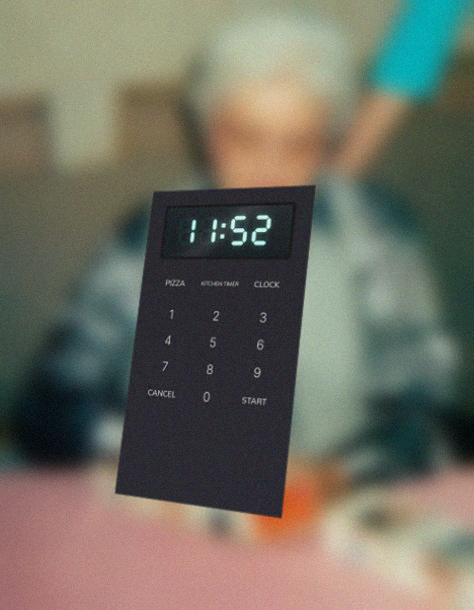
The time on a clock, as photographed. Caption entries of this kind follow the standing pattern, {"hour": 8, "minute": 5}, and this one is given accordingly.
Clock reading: {"hour": 11, "minute": 52}
